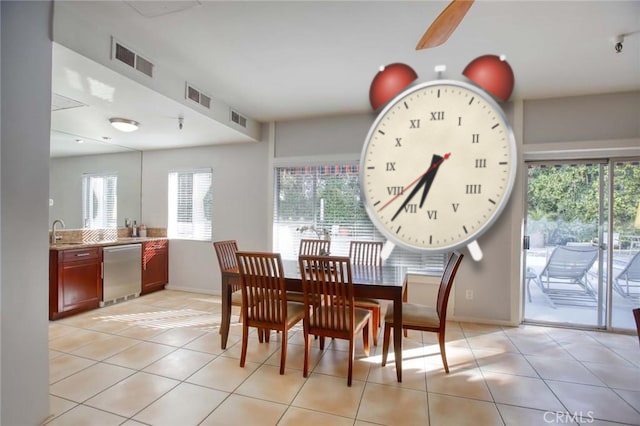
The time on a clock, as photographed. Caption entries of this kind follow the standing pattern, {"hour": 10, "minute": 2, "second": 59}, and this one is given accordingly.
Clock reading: {"hour": 6, "minute": 36, "second": 39}
